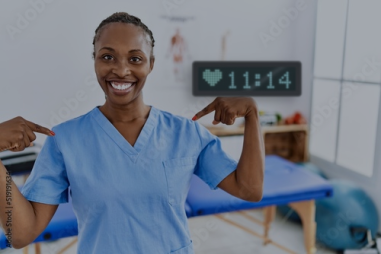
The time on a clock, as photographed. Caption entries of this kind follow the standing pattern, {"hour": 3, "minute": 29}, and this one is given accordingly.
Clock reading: {"hour": 11, "minute": 14}
